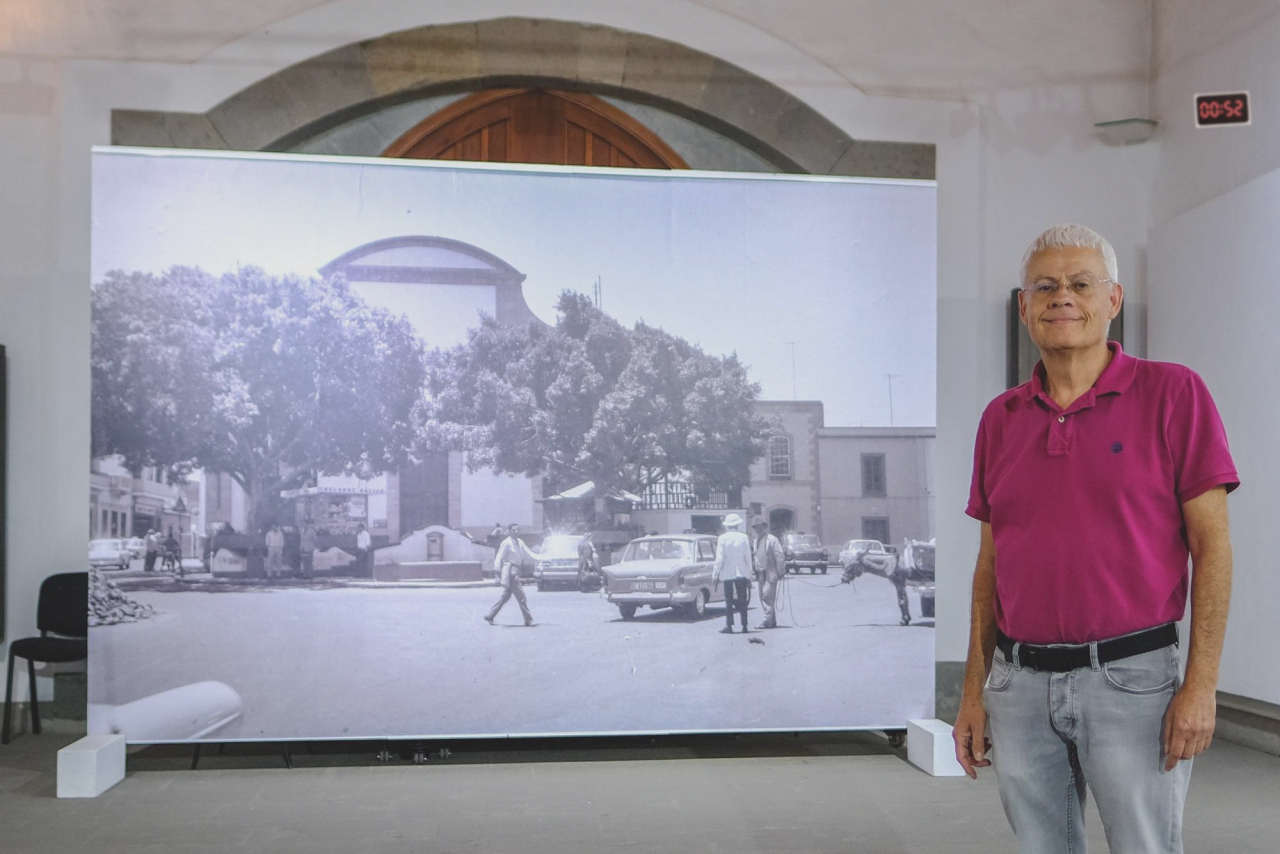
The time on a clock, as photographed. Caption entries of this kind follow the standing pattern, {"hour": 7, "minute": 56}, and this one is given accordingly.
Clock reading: {"hour": 0, "minute": 52}
